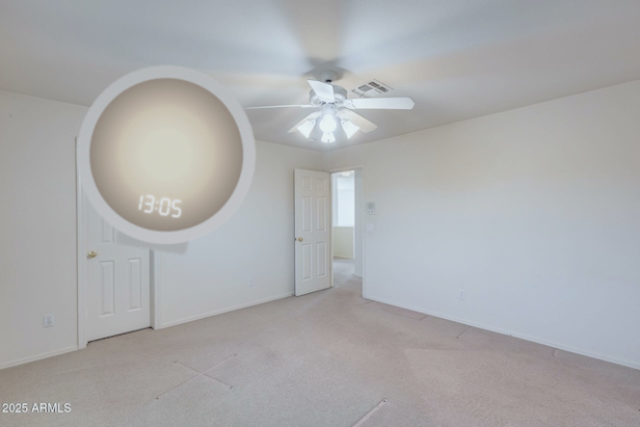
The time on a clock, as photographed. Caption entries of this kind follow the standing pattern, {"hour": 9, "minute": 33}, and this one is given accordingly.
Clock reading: {"hour": 13, "minute": 5}
